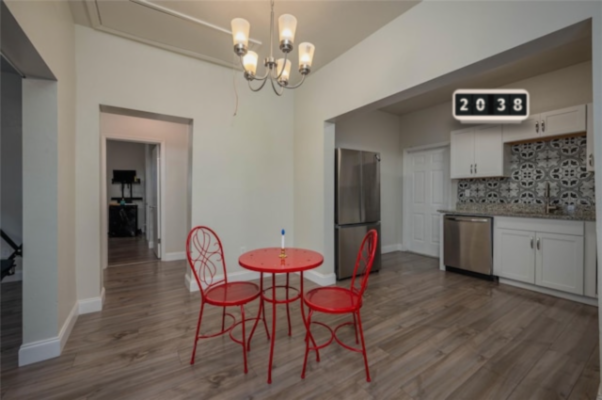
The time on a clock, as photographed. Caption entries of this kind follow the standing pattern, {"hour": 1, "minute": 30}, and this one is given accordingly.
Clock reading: {"hour": 20, "minute": 38}
